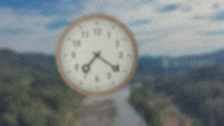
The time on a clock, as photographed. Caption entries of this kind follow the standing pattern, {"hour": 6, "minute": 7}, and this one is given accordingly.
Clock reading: {"hour": 7, "minute": 21}
